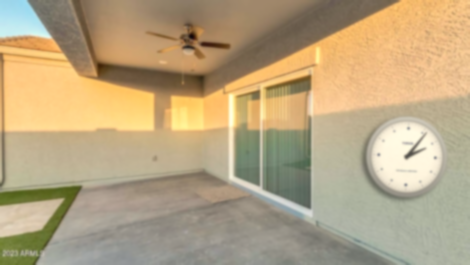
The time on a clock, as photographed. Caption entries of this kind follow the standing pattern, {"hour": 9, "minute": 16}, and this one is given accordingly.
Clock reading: {"hour": 2, "minute": 6}
